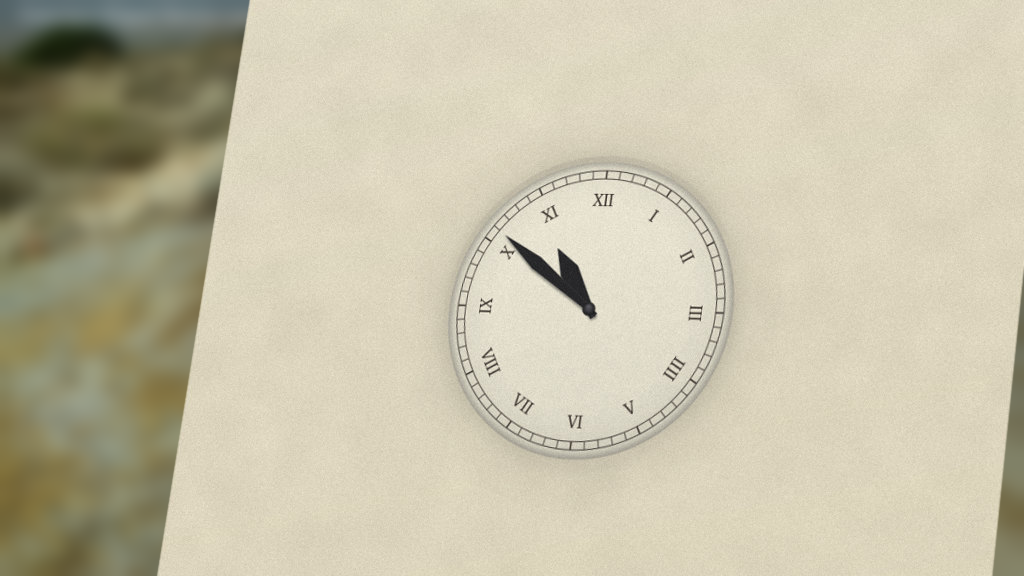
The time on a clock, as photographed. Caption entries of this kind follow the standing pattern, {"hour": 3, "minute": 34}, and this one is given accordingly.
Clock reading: {"hour": 10, "minute": 51}
